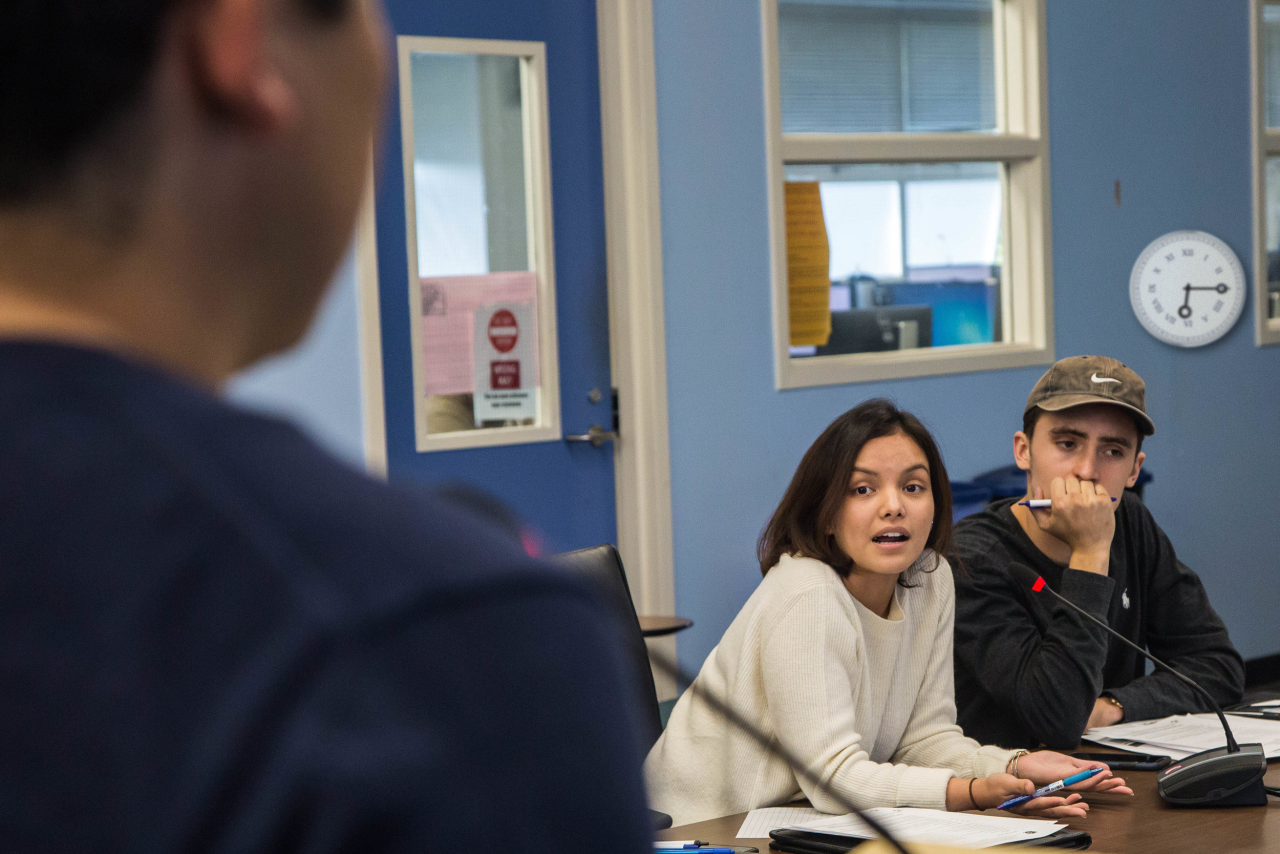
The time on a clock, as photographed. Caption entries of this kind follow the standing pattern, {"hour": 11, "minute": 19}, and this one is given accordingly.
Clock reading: {"hour": 6, "minute": 15}
